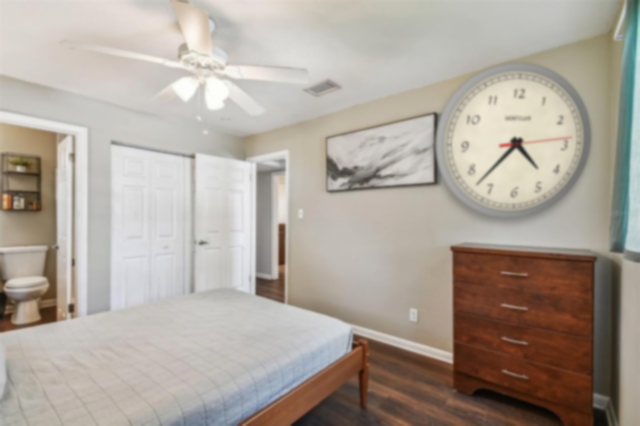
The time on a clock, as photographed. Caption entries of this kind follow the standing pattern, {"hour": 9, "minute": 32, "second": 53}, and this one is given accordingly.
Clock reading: {"hour": 4, "minute": 37, "second": 14}
